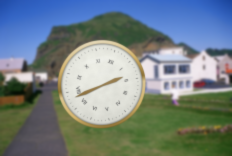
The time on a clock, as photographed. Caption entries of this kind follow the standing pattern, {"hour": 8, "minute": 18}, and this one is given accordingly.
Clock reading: {"hour": 1, "minute": 38}
